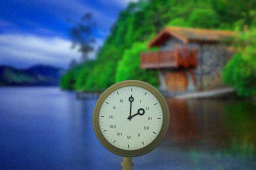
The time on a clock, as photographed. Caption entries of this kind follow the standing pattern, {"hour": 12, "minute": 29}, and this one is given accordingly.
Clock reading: {"hour": 2, "minute": 0}
